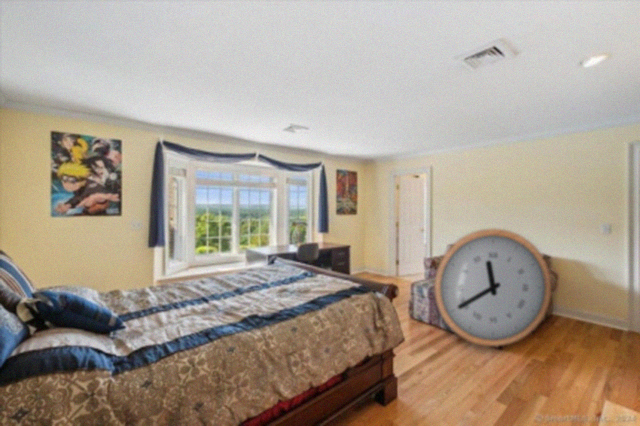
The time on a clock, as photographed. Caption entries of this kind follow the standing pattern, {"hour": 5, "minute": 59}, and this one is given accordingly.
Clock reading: {"hour": 11, "minute": 40}
